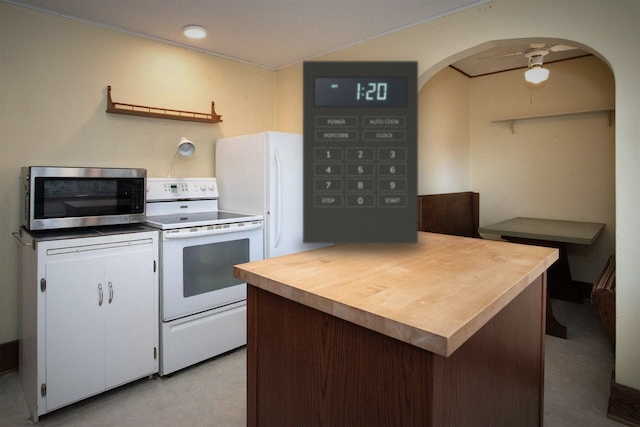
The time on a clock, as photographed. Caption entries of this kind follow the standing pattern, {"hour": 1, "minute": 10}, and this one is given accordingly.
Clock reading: {"hour": 1, "minute": 20}
